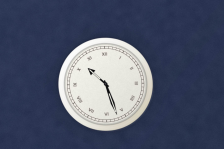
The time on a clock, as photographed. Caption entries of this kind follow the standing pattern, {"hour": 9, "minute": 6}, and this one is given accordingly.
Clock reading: {"hour": 10, "minute": 27}
